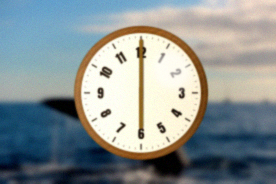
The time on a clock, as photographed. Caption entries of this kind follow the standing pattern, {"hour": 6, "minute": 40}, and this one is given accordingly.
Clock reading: {"hour": 6, "minute": 0}
